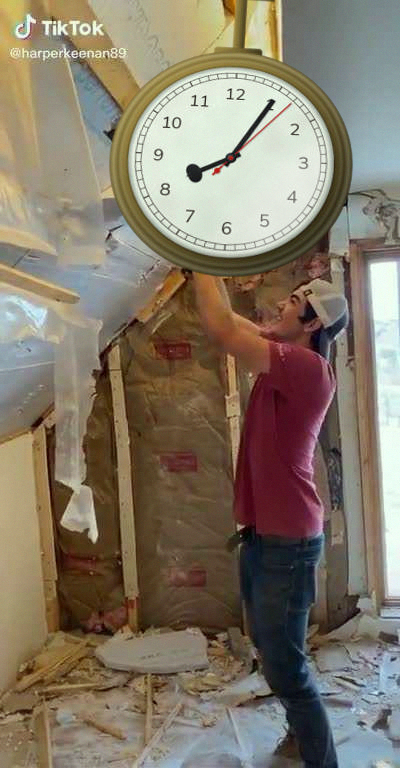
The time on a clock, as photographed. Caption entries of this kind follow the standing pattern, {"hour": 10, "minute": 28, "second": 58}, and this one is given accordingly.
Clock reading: {"hour": 8, "minute": 5, "second": 7}
